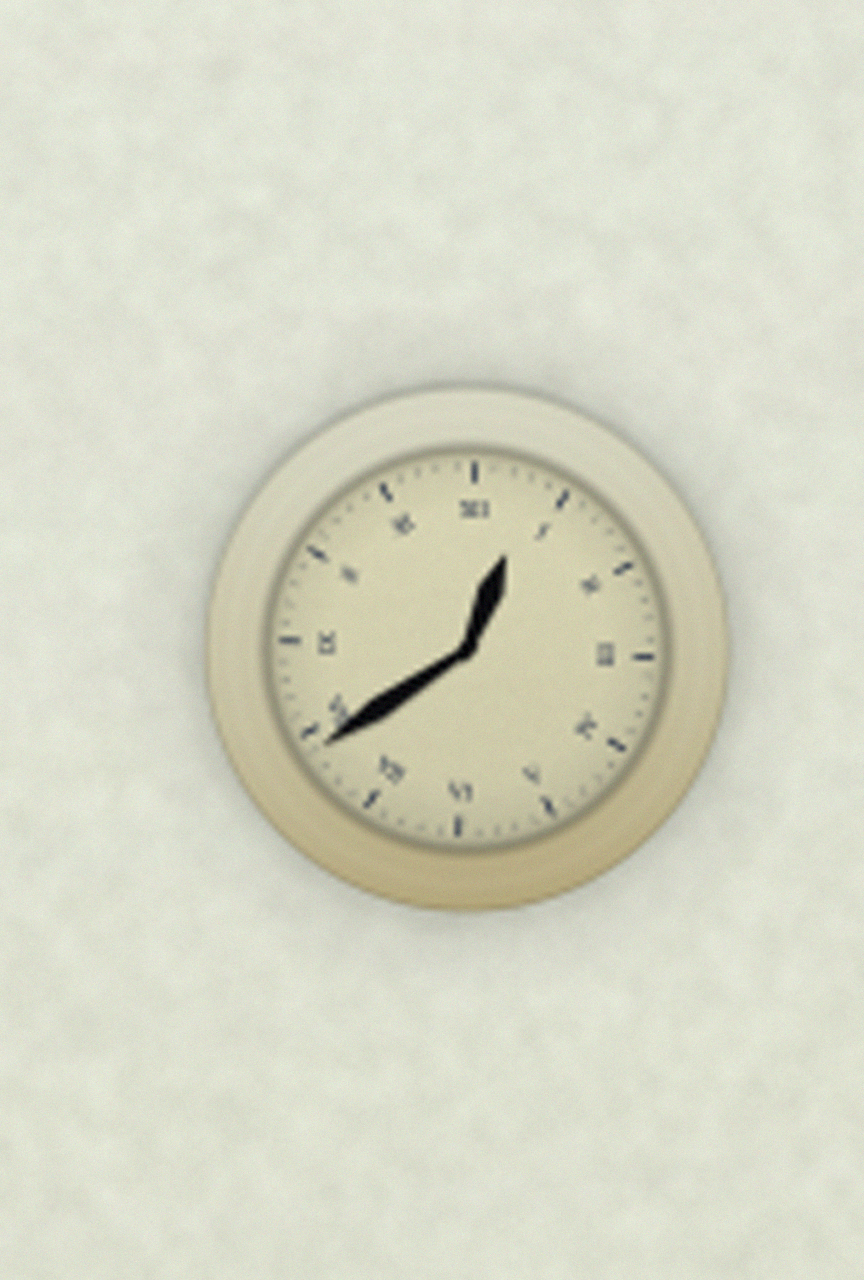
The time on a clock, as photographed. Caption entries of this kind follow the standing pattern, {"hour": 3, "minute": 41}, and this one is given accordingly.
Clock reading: {"hour": 12, "minute": 39}
